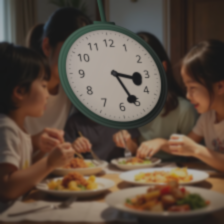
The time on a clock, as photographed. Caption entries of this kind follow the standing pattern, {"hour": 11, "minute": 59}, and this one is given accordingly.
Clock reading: {"hour": 3, "minute": 26}
